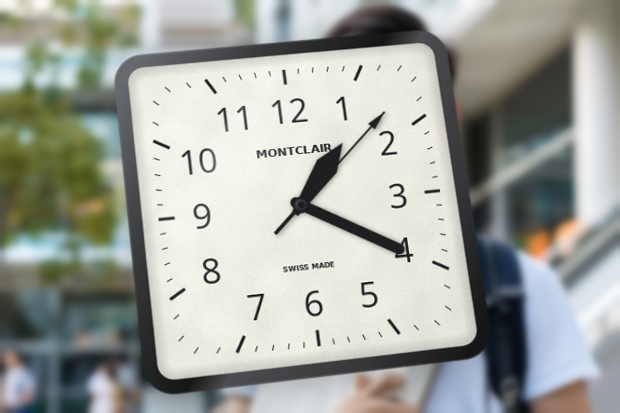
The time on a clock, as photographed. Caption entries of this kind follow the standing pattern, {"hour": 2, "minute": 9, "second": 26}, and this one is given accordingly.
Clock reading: {"hour": 1, "minute": 20, "second": 8}
